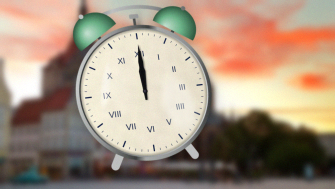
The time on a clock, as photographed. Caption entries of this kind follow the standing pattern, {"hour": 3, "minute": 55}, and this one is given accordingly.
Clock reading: {"hour": 12, "minute": 0}
